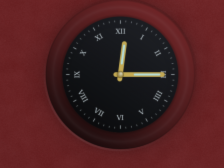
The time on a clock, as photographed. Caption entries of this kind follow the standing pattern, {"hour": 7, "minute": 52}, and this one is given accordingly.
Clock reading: {"hour": 12, "minute": 15}
